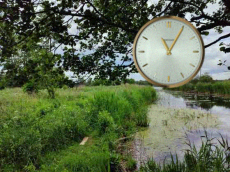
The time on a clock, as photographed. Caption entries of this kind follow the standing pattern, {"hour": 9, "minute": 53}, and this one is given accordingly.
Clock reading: {"hour": 11, "minute": 5}
